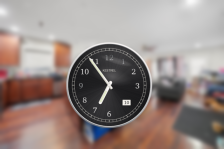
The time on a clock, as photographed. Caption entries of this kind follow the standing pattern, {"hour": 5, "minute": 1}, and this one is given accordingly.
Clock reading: {"hour": 6, "minute": 54}
